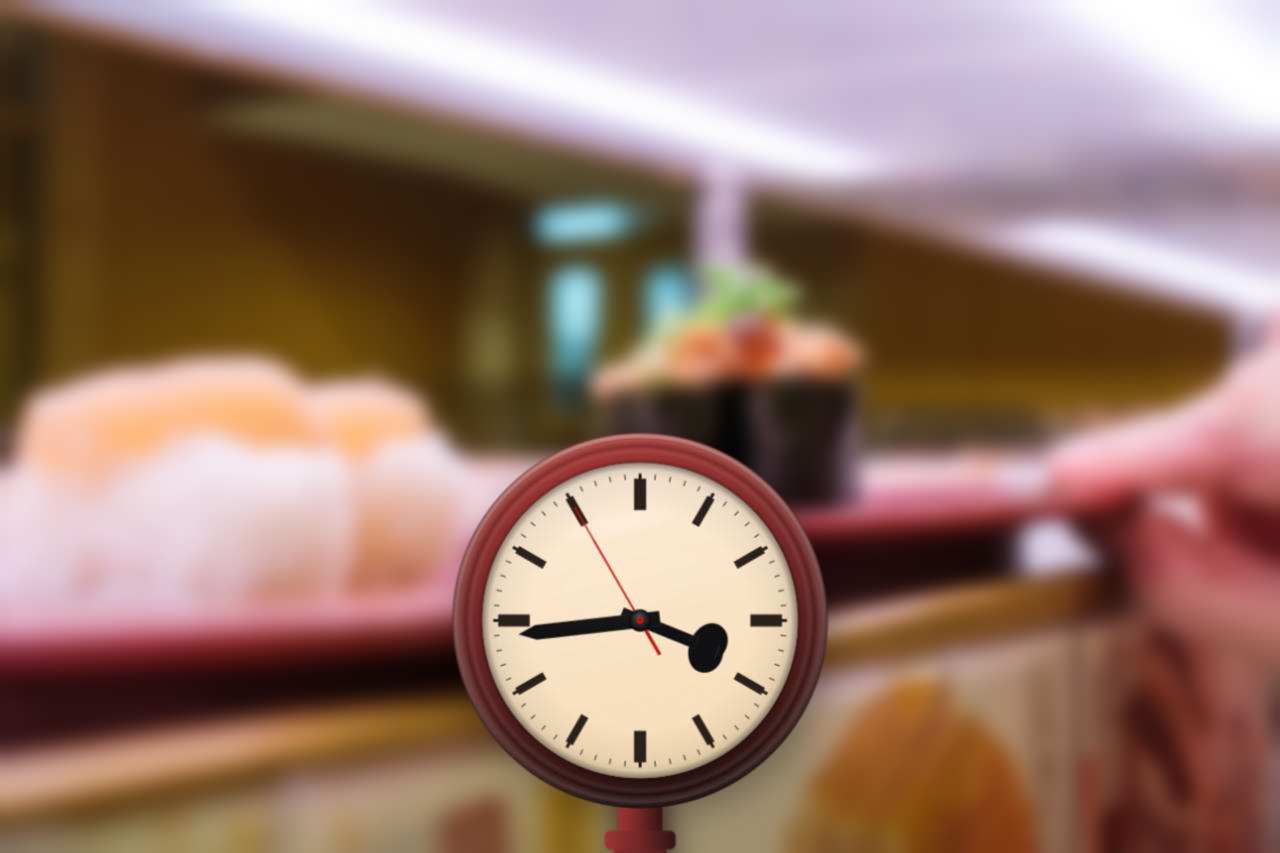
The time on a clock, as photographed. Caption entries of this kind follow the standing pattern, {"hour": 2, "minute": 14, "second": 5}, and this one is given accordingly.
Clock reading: {"hour": 3, "minute": 43, "second": 55}
